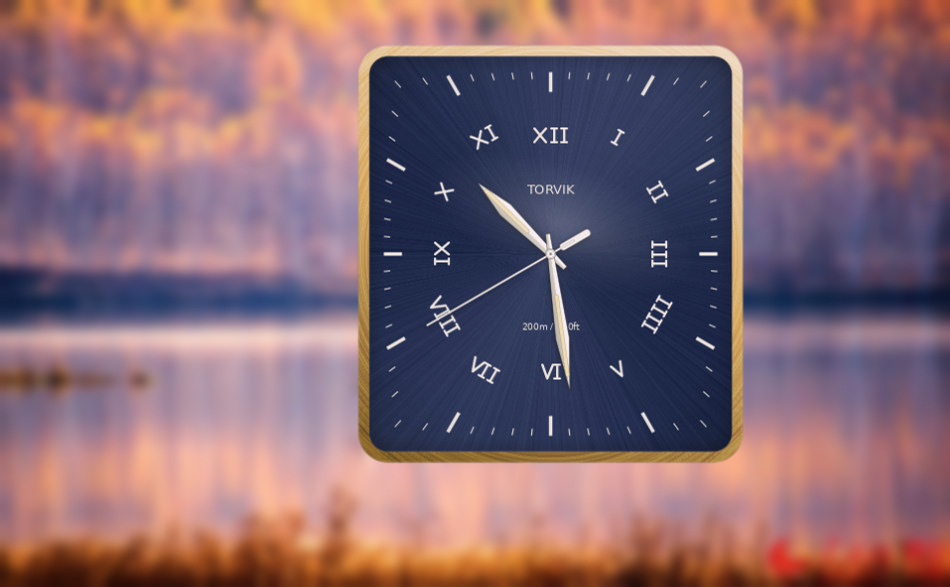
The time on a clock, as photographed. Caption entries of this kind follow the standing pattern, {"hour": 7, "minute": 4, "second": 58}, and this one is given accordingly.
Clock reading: {"hour": 10, "minute": 28, "second": 40}
